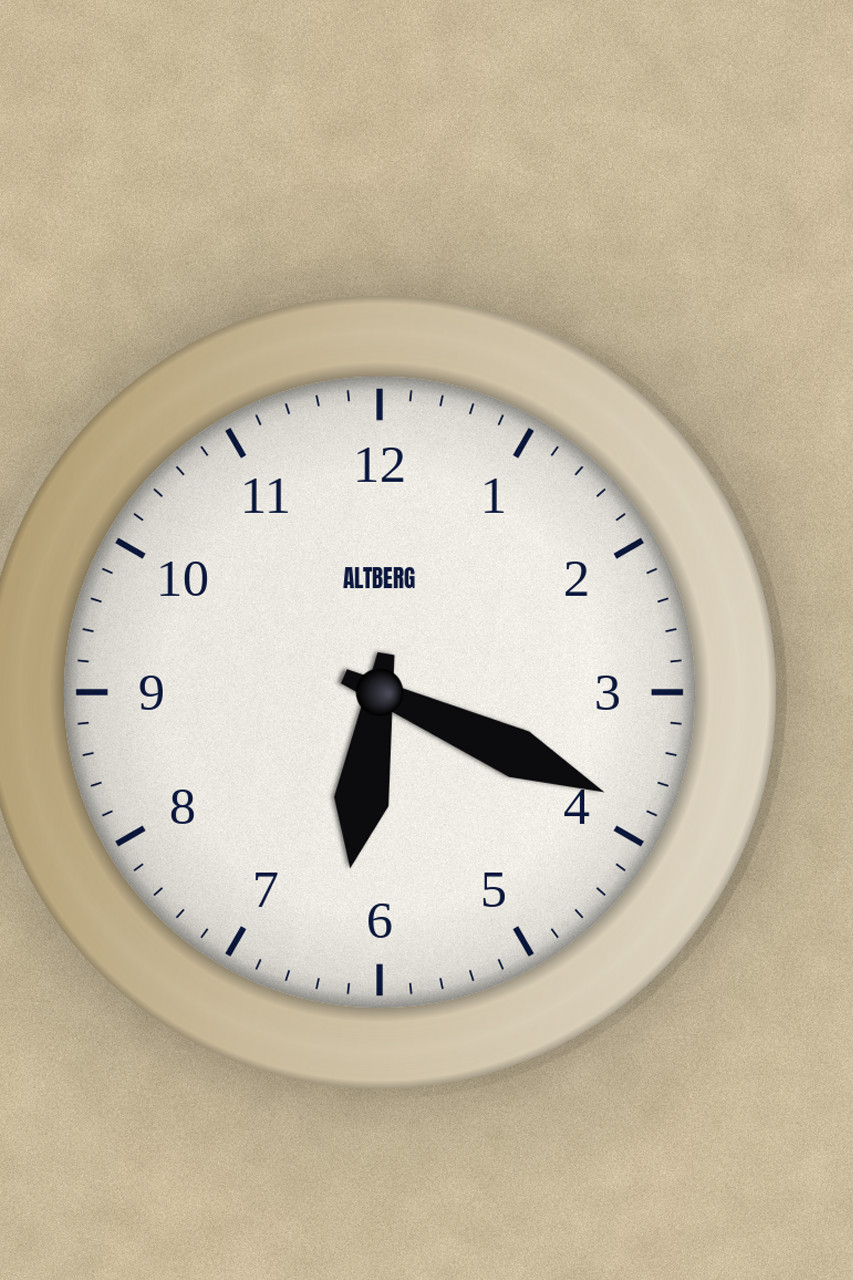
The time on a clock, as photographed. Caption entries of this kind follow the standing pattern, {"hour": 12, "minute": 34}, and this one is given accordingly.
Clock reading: {"hour": 6, "minute": 19}
